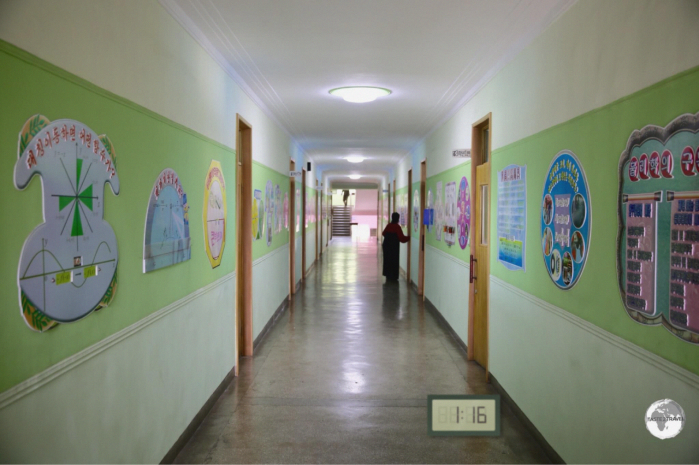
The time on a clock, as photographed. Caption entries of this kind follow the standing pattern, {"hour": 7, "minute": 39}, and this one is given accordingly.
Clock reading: {"hour": 1, "minute": 16}
